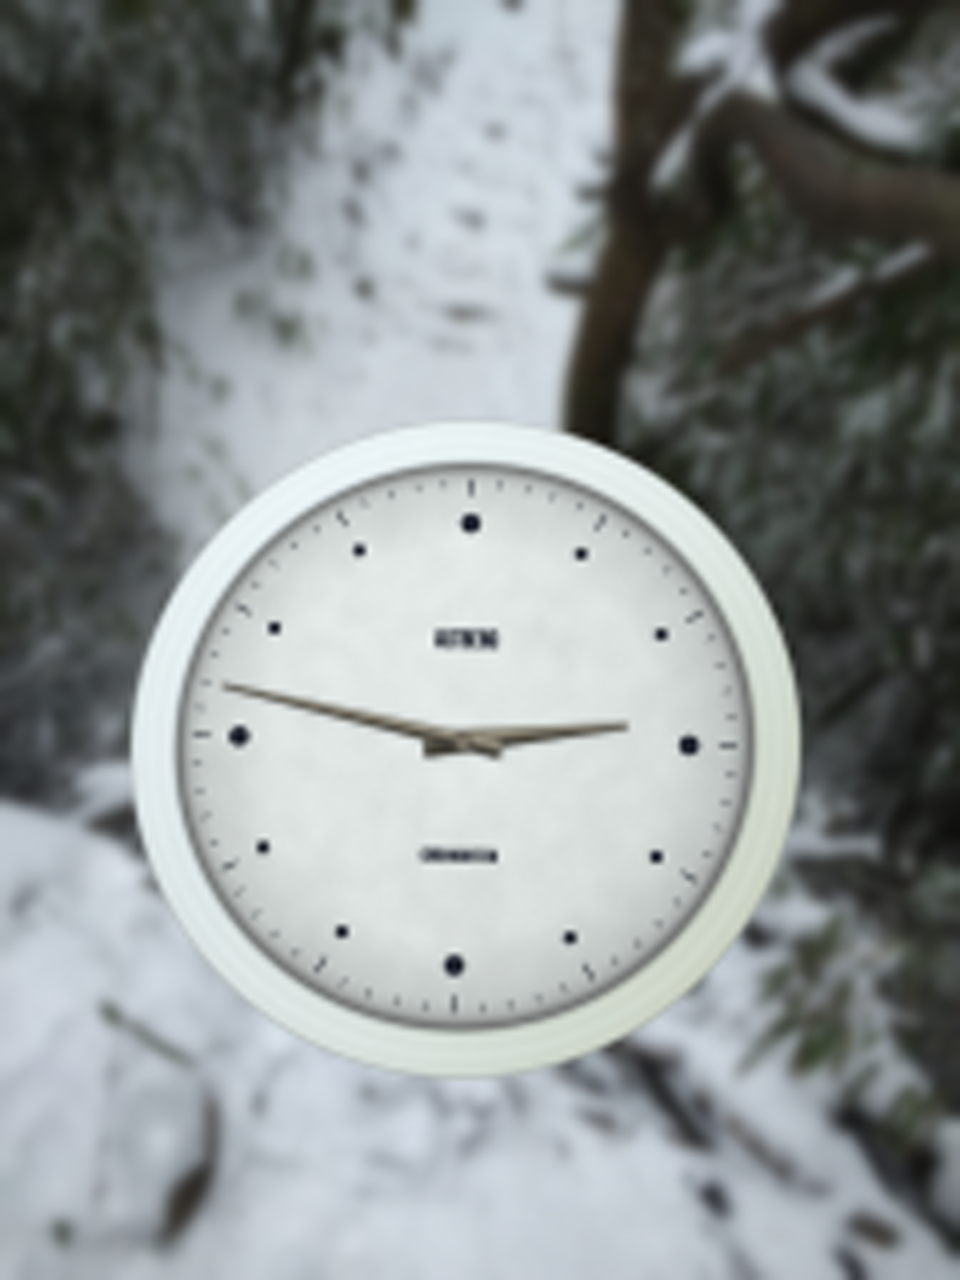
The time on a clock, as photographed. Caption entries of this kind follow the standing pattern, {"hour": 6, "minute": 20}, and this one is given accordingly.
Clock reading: {"hour": 2, "minute": 47}
